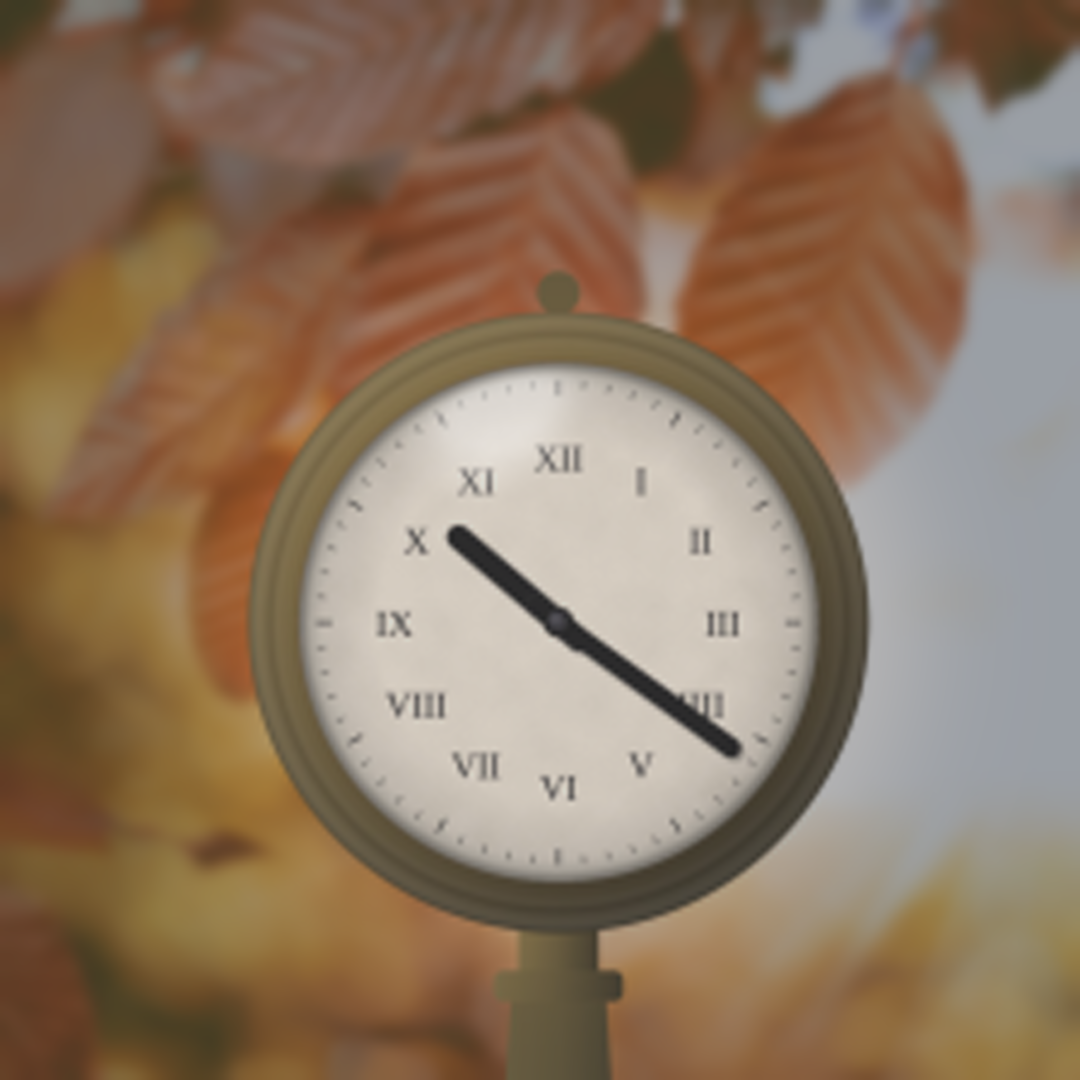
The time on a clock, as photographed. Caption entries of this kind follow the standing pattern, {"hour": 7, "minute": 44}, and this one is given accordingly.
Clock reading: {"hour": 10, "minute": 21}
